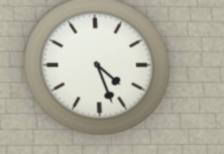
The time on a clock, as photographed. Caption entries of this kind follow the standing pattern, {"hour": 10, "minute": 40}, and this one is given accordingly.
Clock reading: {"hour": 4, "minute": 27}
